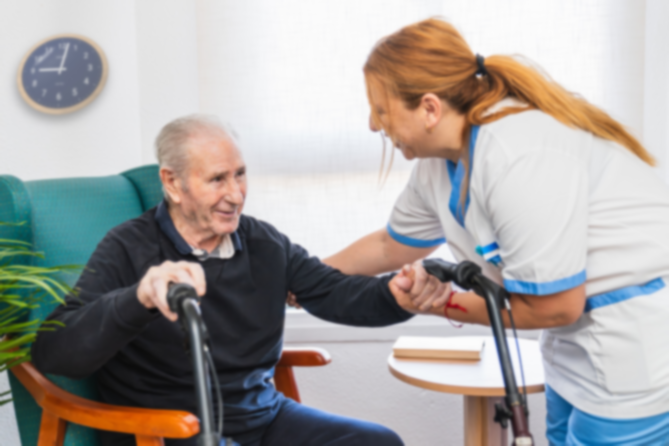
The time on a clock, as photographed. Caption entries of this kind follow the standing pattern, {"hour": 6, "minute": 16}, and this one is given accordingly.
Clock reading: {"hour": 9, "minute": 2}
